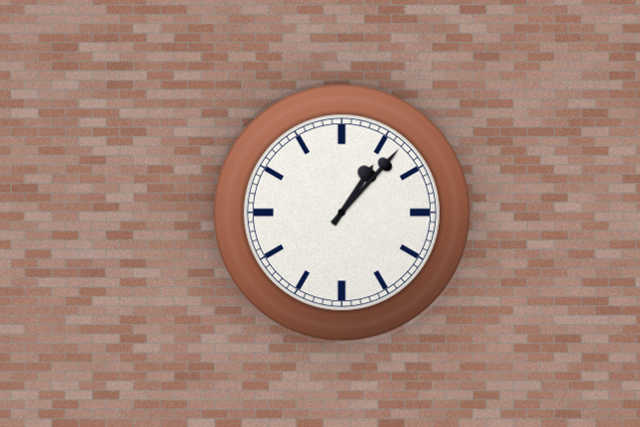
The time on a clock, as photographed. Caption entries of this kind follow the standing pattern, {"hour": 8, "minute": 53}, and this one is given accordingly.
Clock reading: {"hour": 1, "minute": 7}
